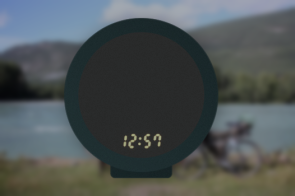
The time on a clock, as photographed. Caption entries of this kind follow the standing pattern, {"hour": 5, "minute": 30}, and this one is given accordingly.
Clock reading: {"hour": 12, "minute": 57}
